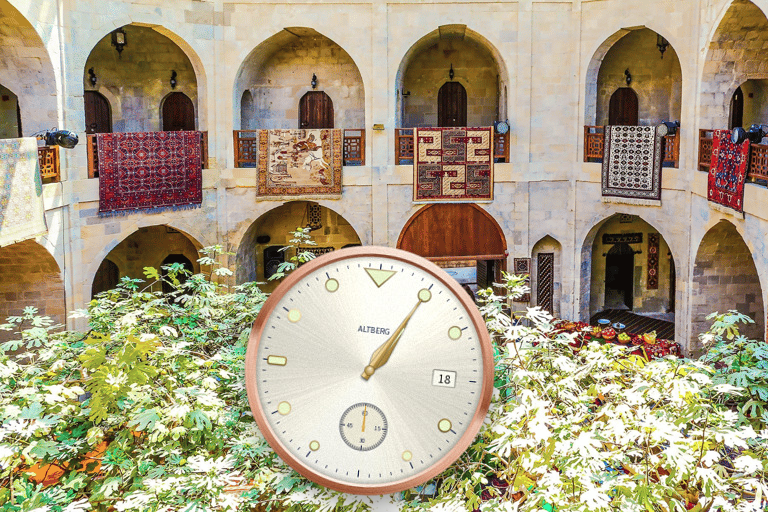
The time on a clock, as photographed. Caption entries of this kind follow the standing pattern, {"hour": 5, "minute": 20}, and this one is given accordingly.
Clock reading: {"hour": 1, "minute": 5}
